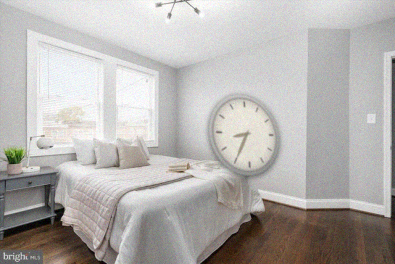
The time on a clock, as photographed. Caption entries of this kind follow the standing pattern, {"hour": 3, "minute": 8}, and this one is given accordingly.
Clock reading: {"hour": 8, "minute": 35}
